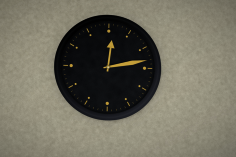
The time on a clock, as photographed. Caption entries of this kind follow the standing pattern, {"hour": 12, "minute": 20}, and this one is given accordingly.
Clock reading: {"hour": 12, "minute": 13}
